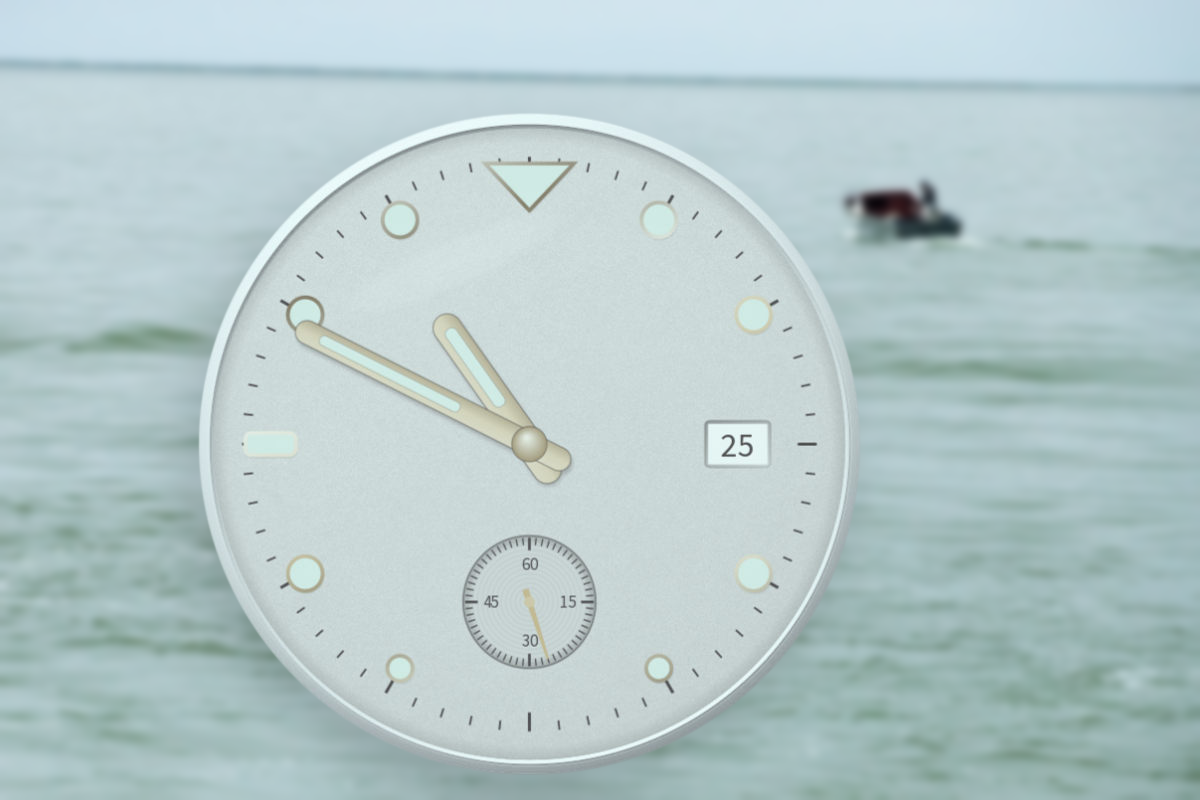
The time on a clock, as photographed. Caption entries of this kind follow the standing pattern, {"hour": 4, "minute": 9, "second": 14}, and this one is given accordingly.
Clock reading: {"hour": 10, "minute": 49, "second": 27}
